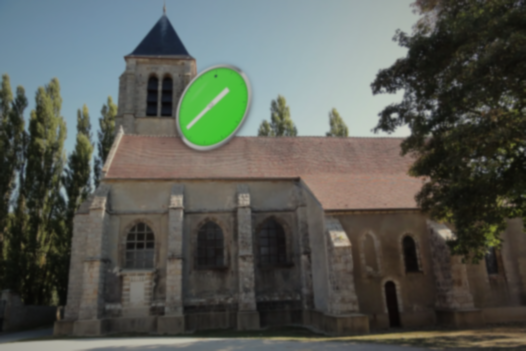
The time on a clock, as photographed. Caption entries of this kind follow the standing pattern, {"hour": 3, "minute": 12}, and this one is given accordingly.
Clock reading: {"hour": 1, "minute": 38}
